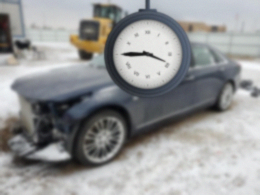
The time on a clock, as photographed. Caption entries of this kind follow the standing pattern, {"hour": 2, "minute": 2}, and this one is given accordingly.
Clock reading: {"hour": 3, "minute": 45}
